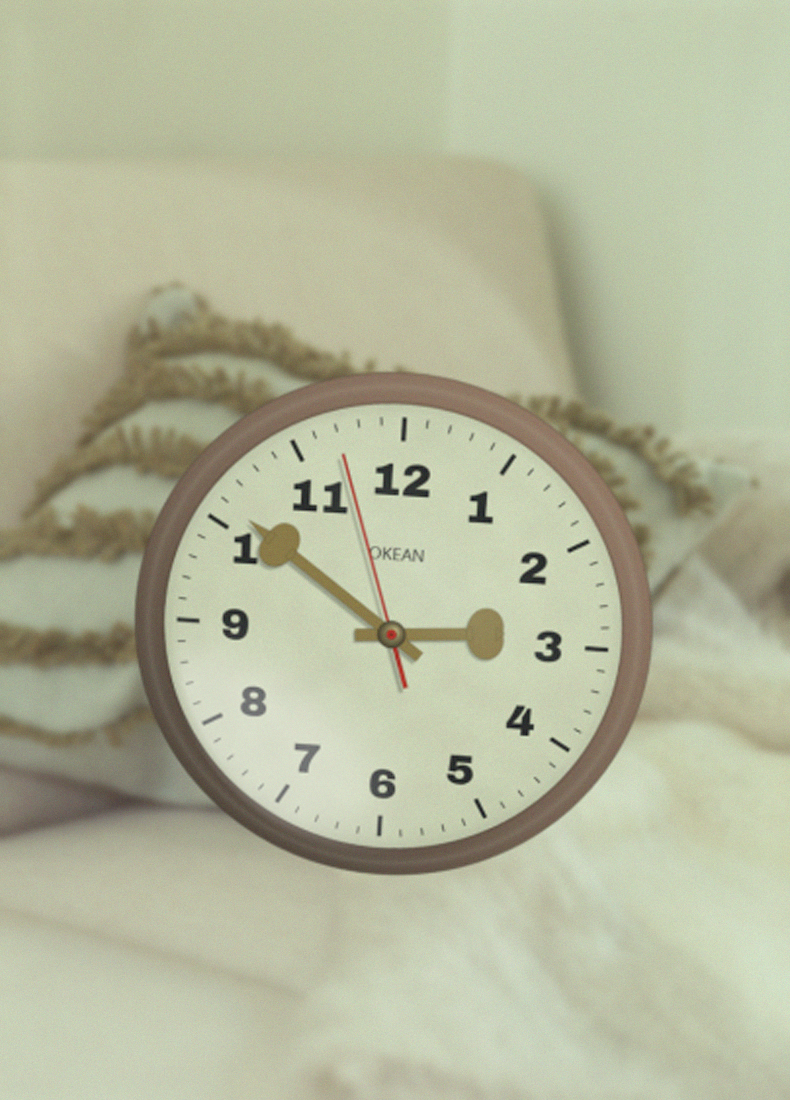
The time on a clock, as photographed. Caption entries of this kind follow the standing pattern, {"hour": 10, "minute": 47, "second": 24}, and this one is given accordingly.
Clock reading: {"hour": 2, "minute": 50, "second": 57}
